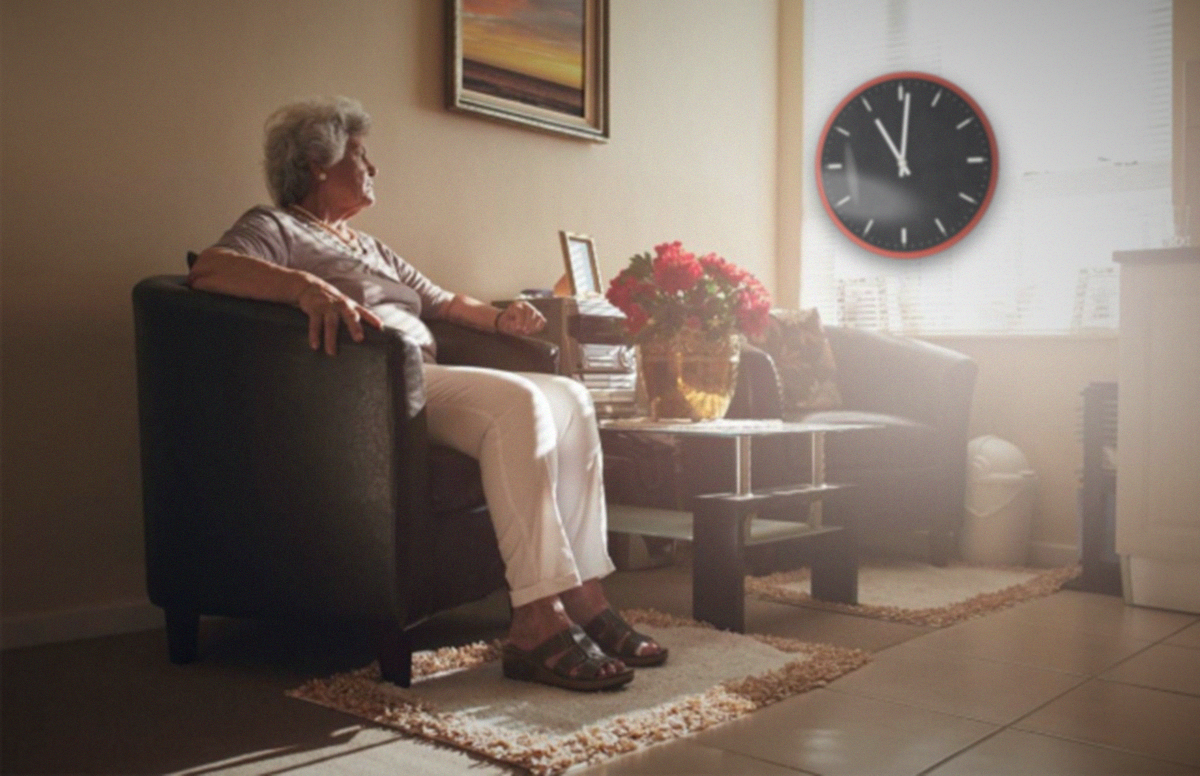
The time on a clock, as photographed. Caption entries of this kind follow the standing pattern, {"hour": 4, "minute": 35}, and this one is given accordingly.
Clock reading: {"hour": 11, "minute": 1}
